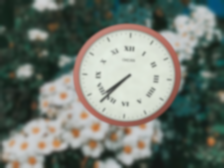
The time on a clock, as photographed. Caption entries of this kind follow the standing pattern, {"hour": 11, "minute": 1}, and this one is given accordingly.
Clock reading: {"hour": 7, "minute": 37}
